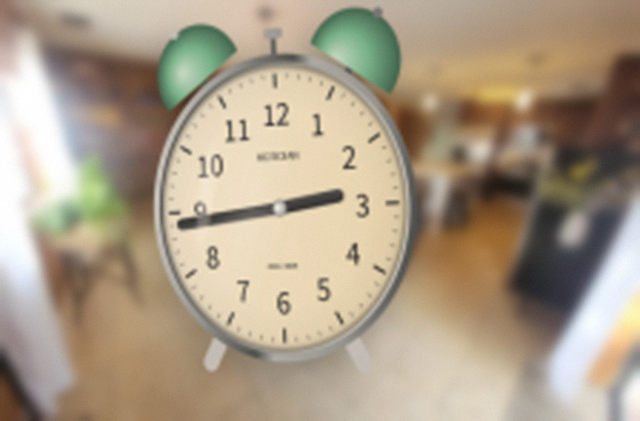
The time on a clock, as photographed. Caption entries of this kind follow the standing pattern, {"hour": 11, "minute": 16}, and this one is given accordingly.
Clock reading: {"hour": 2, "minute": 44}
